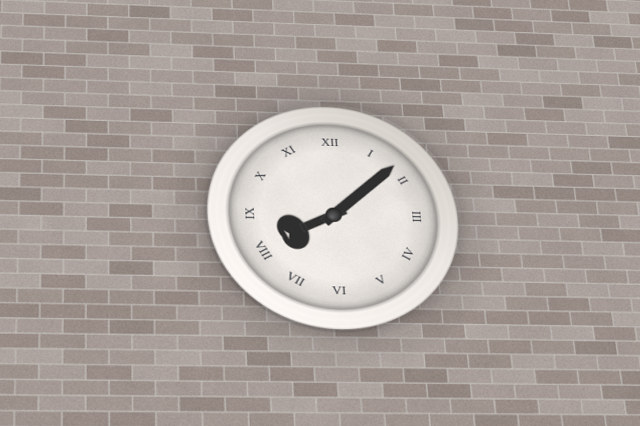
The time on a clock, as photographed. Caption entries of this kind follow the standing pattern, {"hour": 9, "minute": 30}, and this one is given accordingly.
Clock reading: {"hour": 8, "minute": 8}
